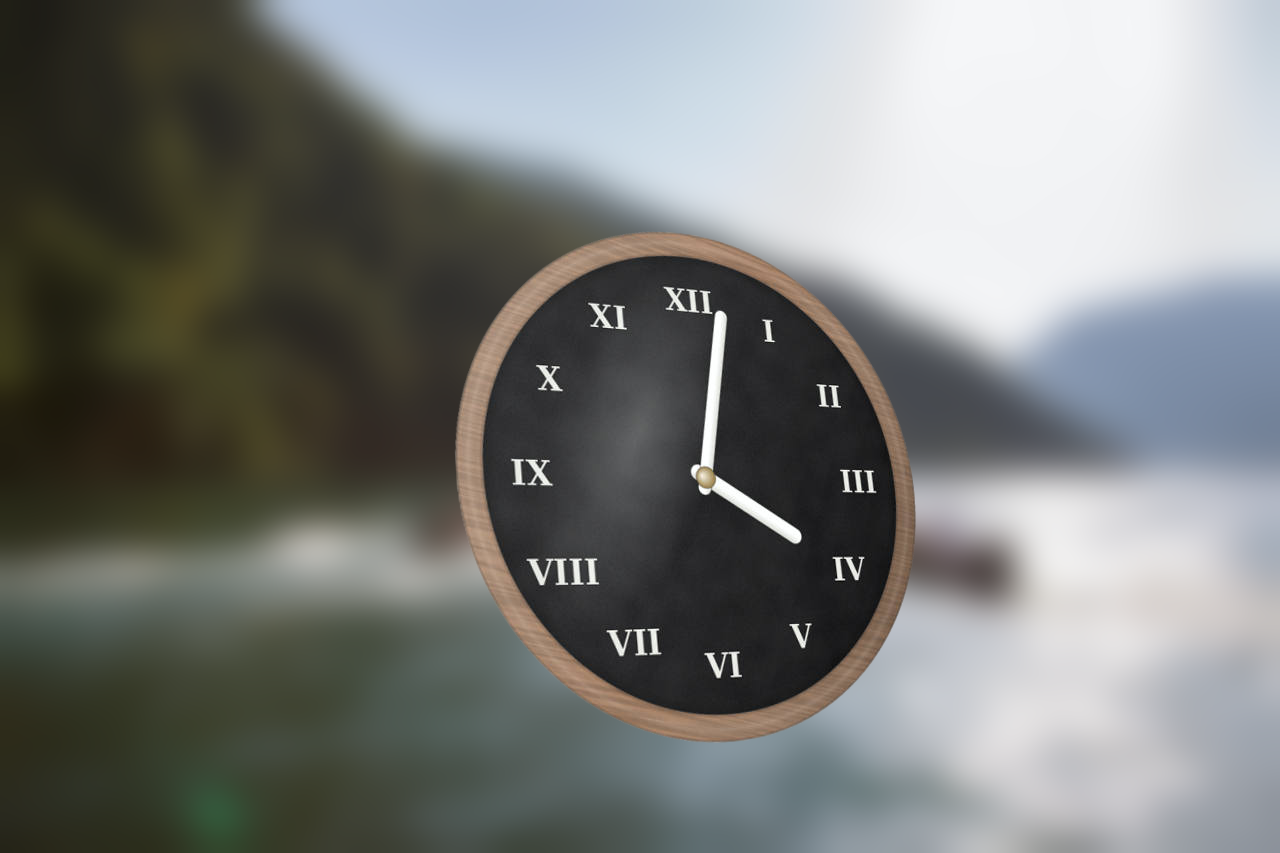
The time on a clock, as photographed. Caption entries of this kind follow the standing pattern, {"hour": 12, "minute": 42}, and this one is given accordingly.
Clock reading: {"hour": 4, "minute": 2}
